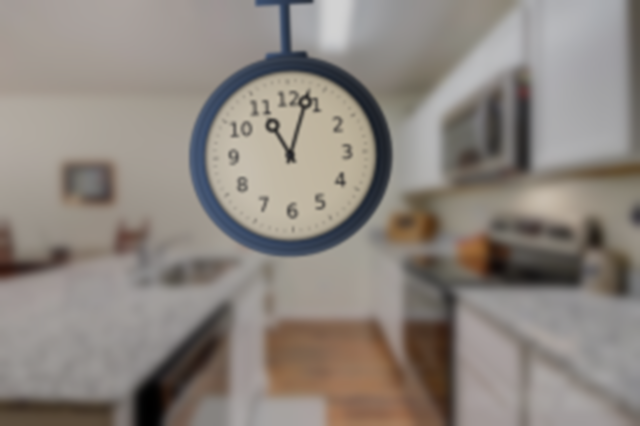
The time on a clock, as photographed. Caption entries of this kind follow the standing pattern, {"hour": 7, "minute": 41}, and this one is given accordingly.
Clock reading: {"hour": 11, "minute": 3}
